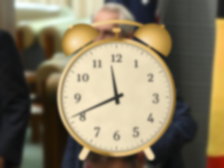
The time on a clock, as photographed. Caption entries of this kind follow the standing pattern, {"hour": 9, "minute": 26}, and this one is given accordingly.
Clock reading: {"hour": 11, "minute": 41}
